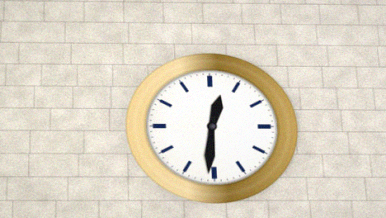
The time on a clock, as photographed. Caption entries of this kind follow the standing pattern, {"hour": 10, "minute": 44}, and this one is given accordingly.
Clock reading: {"hour": 12, "minute": 31}
